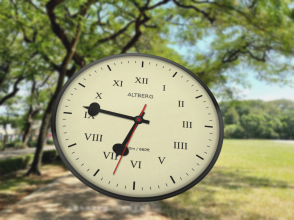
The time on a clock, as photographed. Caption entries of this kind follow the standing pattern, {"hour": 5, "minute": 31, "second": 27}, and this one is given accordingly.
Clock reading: {"hour": 6, "minute": 46, "second": 33}
